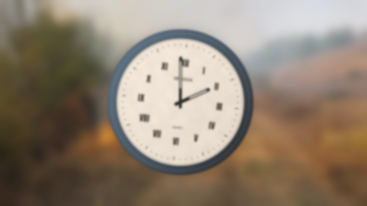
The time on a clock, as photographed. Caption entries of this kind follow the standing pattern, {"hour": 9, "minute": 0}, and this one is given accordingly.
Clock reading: {"hour": 1, "minute": 59}
